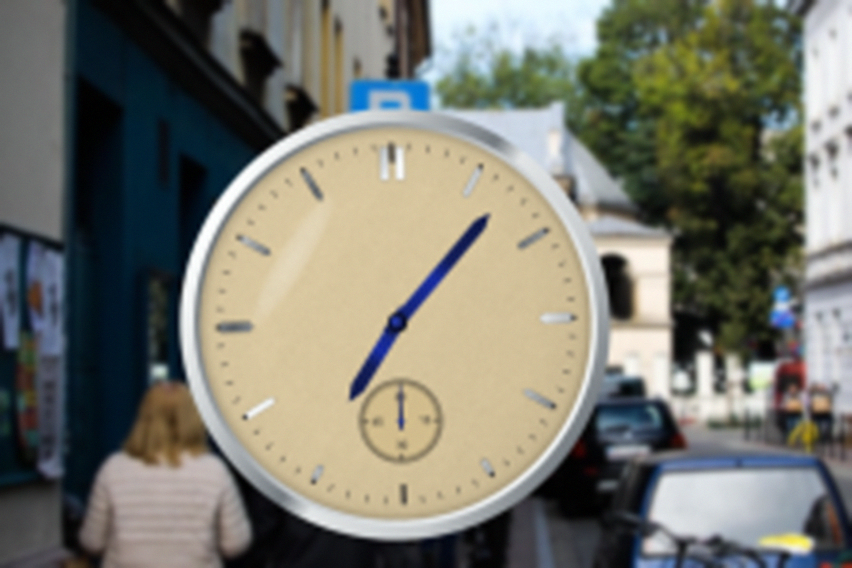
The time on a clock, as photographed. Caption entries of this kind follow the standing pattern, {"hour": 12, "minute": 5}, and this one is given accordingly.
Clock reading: {"hour": 7, "minute": 7}
